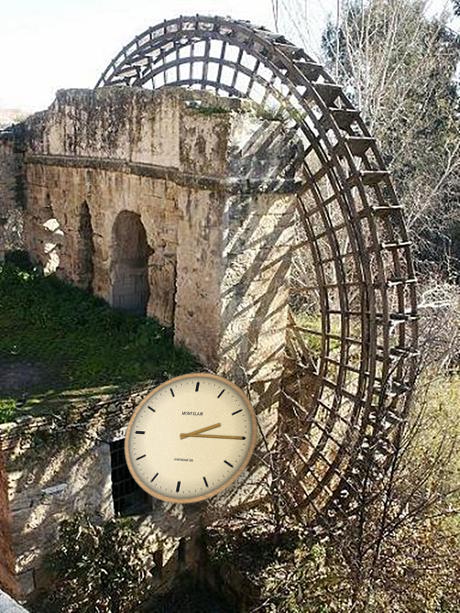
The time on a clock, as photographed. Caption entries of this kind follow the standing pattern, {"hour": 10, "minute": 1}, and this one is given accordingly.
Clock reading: {"hour": 2, "minute": 15}
